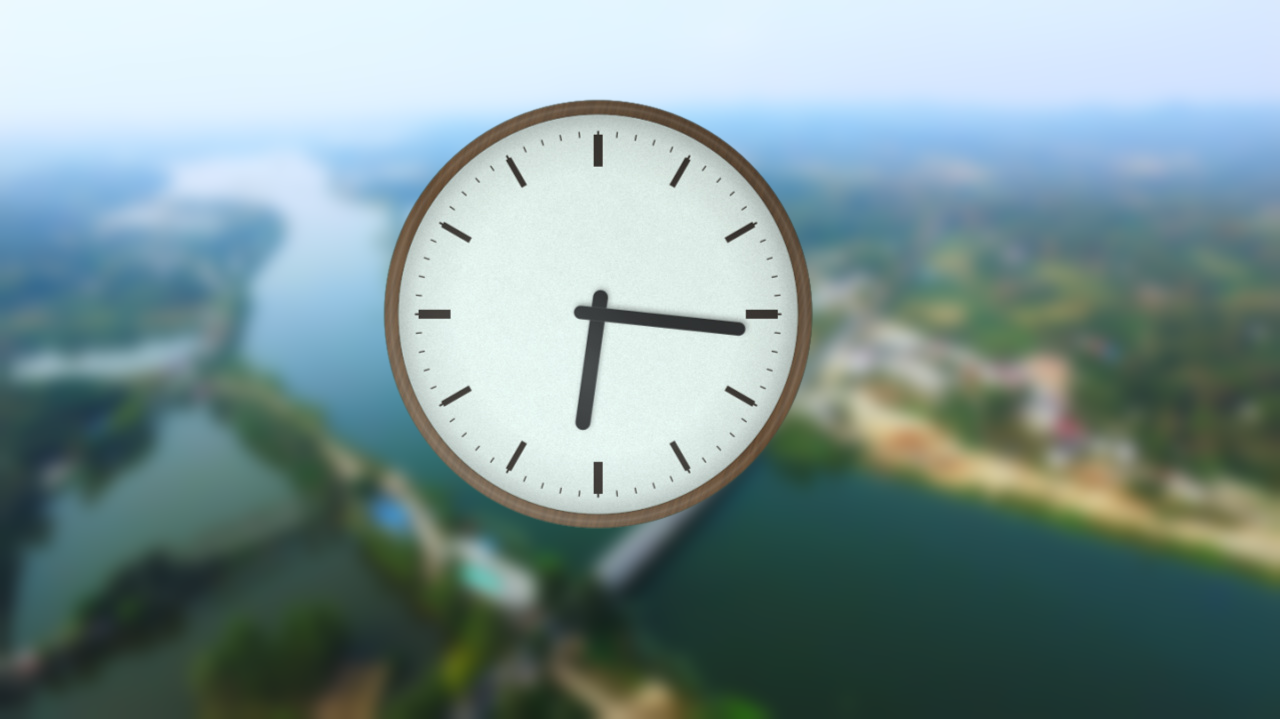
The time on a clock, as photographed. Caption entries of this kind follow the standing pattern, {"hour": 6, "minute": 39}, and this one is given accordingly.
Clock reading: {"hour": 6, "minute": 16}
